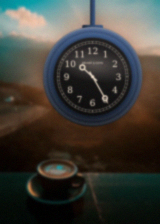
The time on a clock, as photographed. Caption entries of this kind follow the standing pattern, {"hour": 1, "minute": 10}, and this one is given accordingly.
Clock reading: {"hour": 10, "minute": 25}
